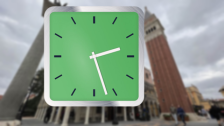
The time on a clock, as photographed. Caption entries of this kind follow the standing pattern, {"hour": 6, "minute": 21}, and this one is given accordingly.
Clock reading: {"hour": 2, "minute": 27}
